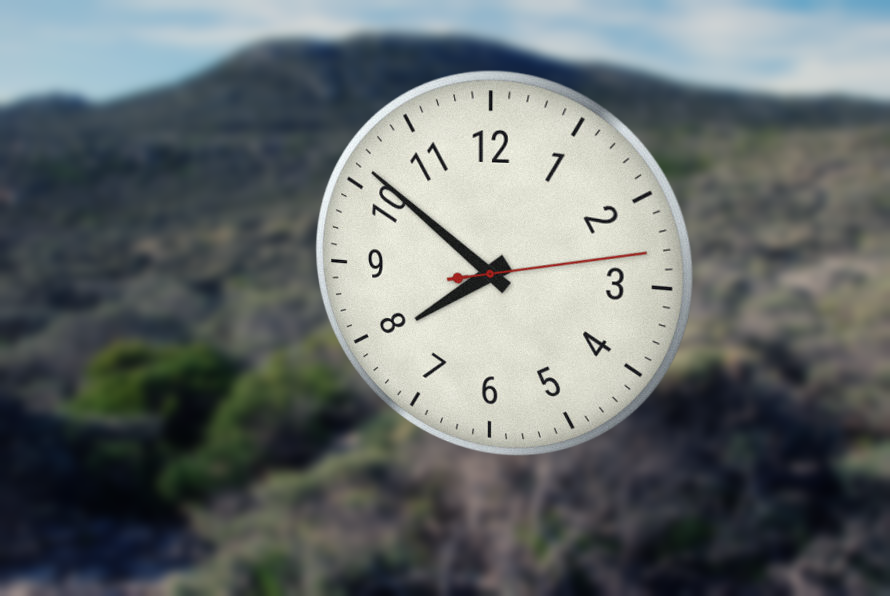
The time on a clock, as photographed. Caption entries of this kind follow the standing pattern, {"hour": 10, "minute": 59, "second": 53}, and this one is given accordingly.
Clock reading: {"hour": 7, "minute": 51, "second": 13}
